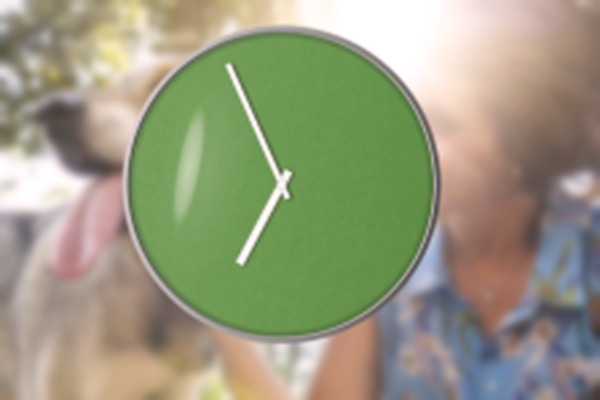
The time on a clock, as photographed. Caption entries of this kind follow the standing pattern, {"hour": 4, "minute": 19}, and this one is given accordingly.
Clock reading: {"hour": 6, "minute": 56}
